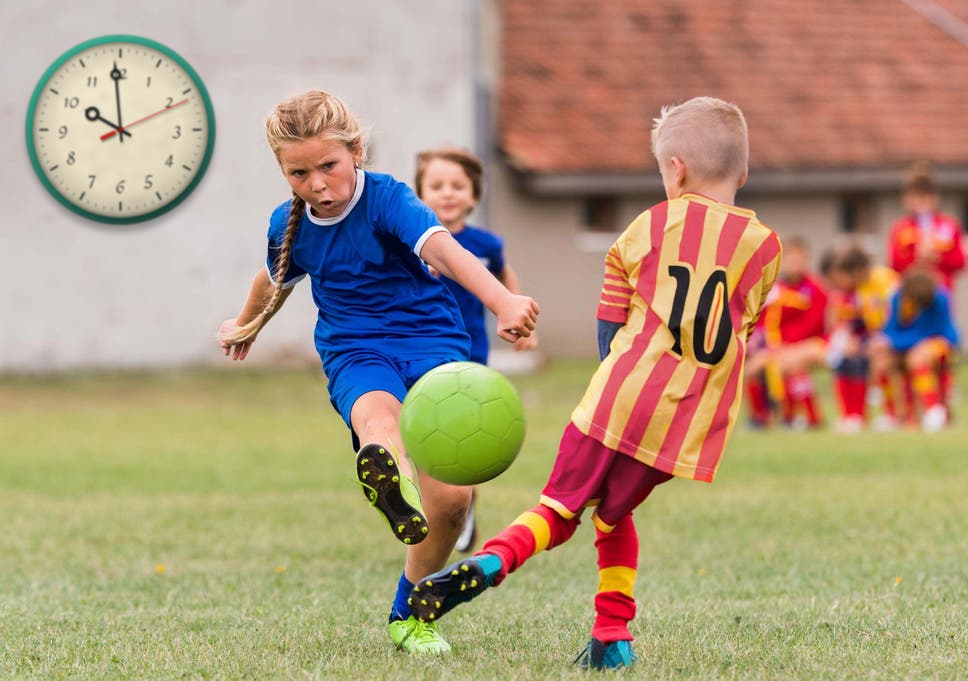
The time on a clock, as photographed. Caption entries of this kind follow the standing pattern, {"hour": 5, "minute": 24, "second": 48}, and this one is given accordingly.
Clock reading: {"hour": 9, "minute": 59, "second": 11}
